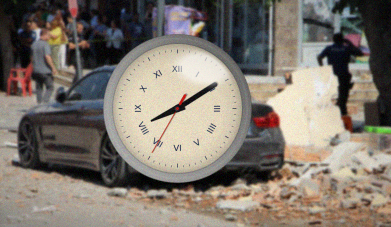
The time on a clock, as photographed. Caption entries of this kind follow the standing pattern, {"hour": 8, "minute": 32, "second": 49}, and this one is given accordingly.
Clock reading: {"hour": 8, "minute": 9, "second": 35}
